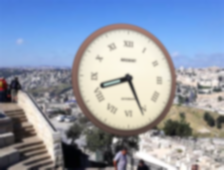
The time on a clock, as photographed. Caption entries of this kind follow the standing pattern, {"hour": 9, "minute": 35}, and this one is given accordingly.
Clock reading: {"hour": 8, "minute": 26}
